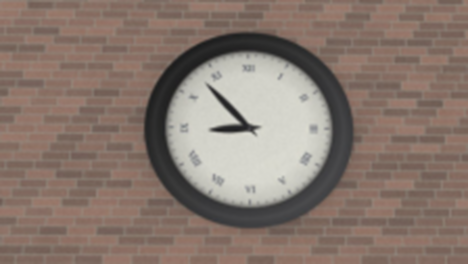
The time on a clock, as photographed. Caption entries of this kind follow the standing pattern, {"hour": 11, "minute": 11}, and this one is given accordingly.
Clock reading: {"hour": 8, "minute": 53}
